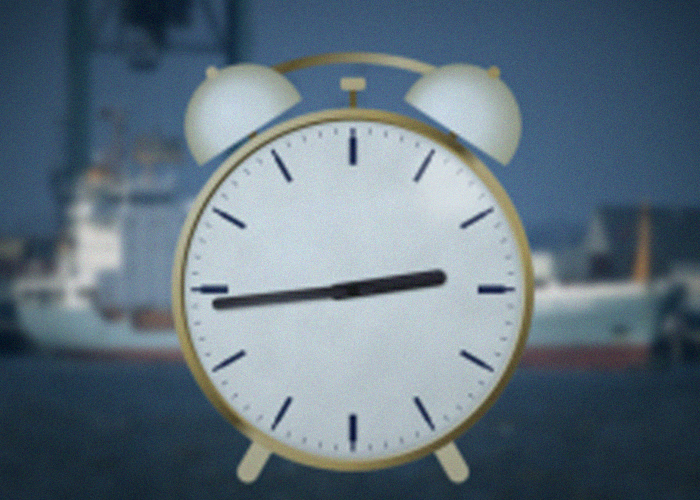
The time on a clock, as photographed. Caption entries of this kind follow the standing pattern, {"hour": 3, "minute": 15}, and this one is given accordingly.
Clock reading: {"hour": 2, "minute": 44}
